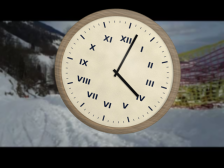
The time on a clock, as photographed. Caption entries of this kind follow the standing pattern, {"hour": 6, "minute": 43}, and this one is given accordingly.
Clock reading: {"hour": 4, "minute": 2}
